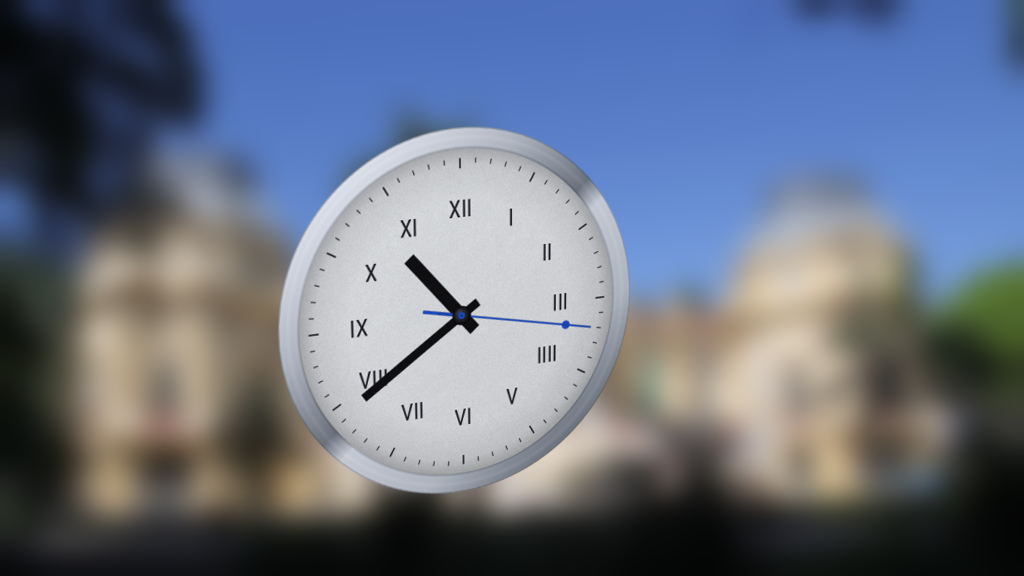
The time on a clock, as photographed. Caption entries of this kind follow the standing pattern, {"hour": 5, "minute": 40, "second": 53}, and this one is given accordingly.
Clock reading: {"hour": 10, "minute": 39, "second": 17}
